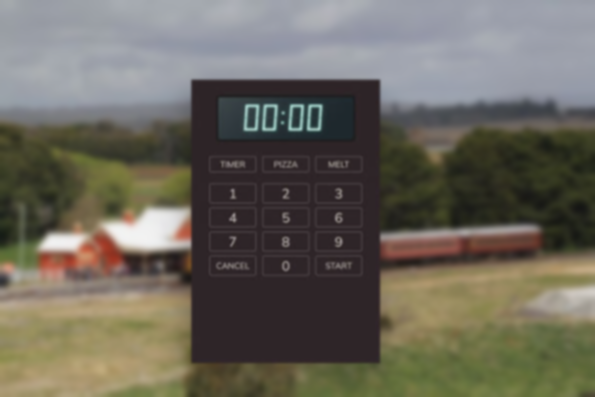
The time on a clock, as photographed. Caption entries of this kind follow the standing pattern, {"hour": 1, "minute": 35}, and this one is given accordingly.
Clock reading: {"hour": 0, "minute": 0}
